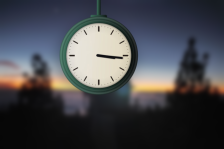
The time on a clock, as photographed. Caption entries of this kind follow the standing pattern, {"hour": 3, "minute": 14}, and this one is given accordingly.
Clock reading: {"hour": 3, "minute": 16}
